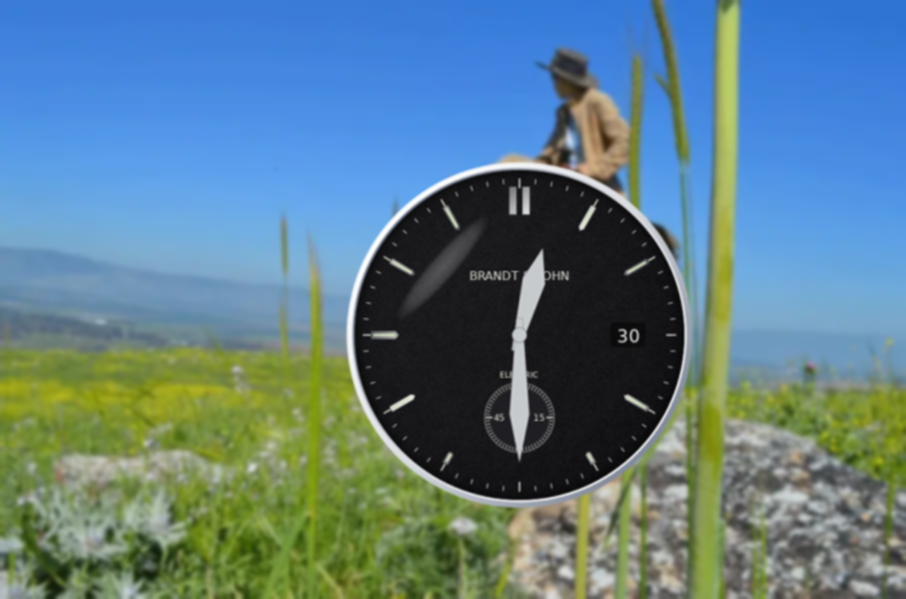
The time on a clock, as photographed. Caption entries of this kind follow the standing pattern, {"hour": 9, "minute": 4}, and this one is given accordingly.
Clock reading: {"hour": 12, "minute": 30}
